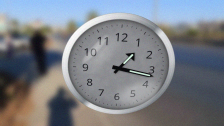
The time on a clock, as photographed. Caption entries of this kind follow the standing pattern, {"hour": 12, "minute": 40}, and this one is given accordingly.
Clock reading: {"hour": 1, "minute": 17}
